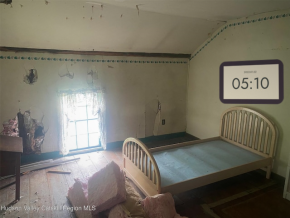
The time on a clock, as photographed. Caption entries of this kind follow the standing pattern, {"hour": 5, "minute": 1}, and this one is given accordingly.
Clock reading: {"hour": 5, "minute": 10}
